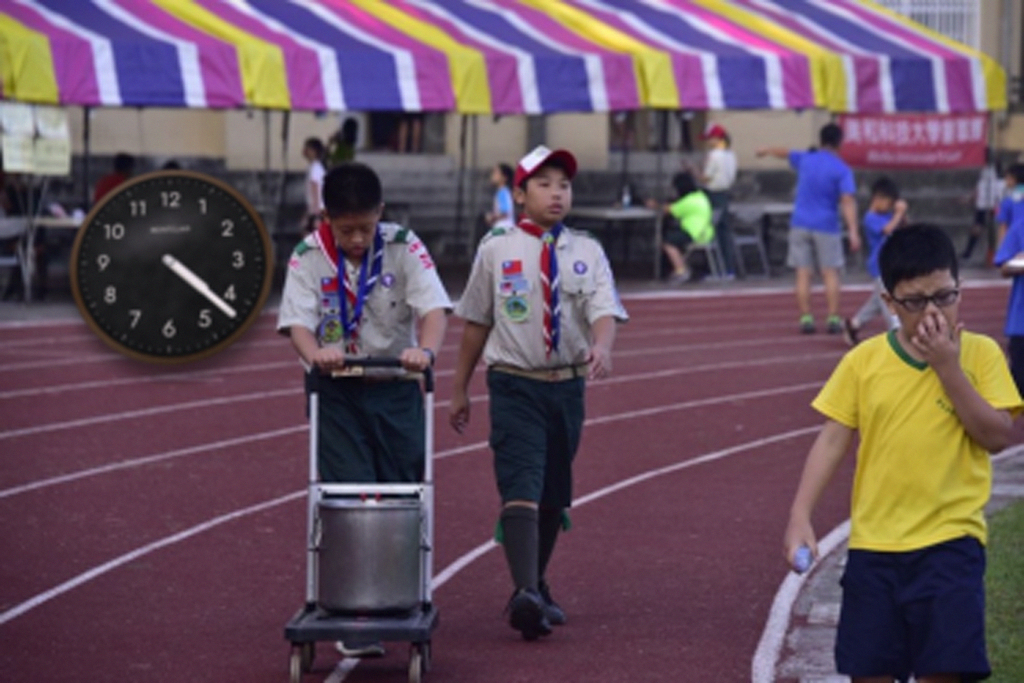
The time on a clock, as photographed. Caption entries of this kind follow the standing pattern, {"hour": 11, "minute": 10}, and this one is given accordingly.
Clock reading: {"hour": 4, "minute": 22}
